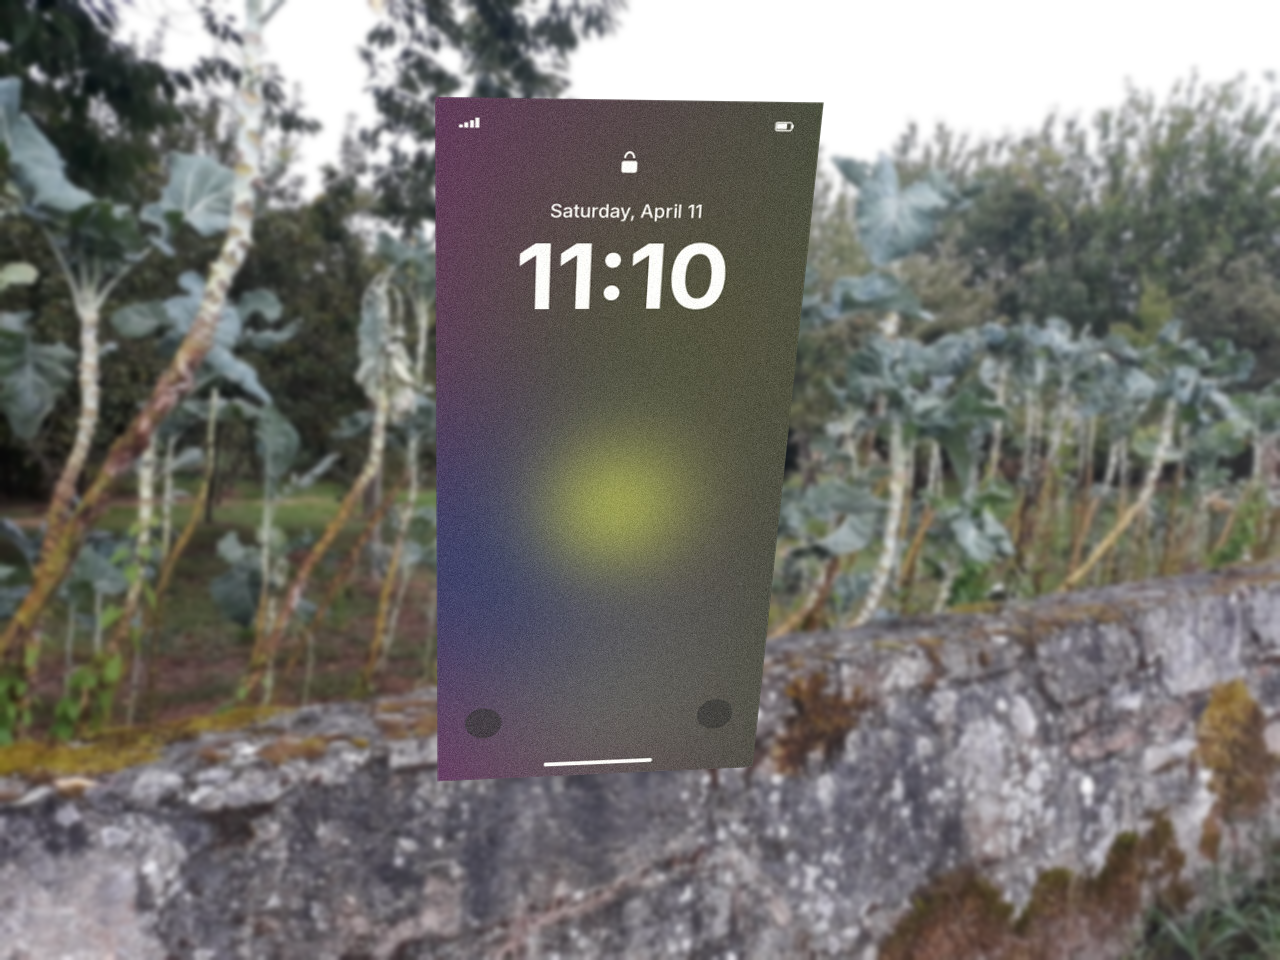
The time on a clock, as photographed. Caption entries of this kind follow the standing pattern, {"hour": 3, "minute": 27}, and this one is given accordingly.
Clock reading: {"hour": 11, "minute": 10}
